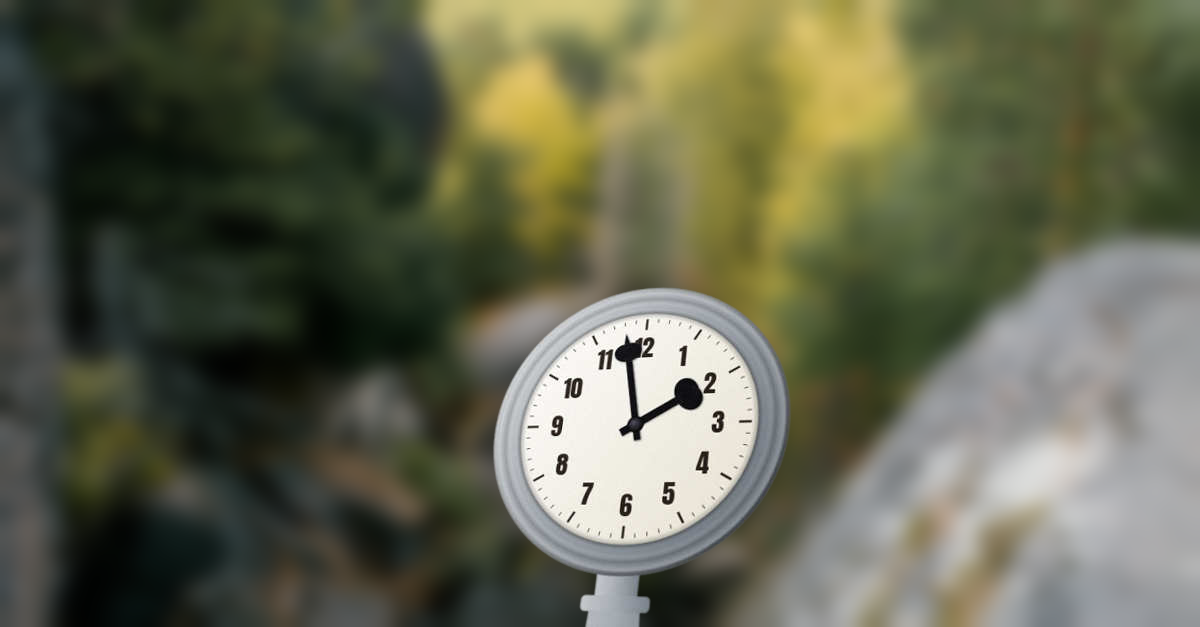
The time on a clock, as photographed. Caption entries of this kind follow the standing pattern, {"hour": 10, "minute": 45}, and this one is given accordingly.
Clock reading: {"hour": 1, "minute": 58}
